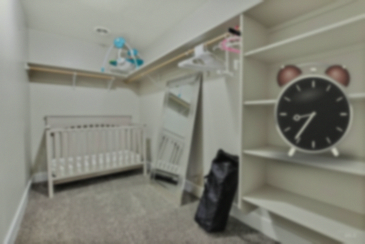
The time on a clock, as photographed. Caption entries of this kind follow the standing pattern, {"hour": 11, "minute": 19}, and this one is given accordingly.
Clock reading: {"hour": 8, "minute": 36}
